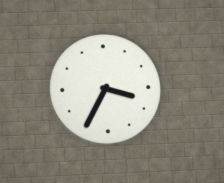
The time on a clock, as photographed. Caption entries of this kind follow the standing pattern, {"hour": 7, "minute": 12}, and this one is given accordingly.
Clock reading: {"hour": 3, "minute": 35}
